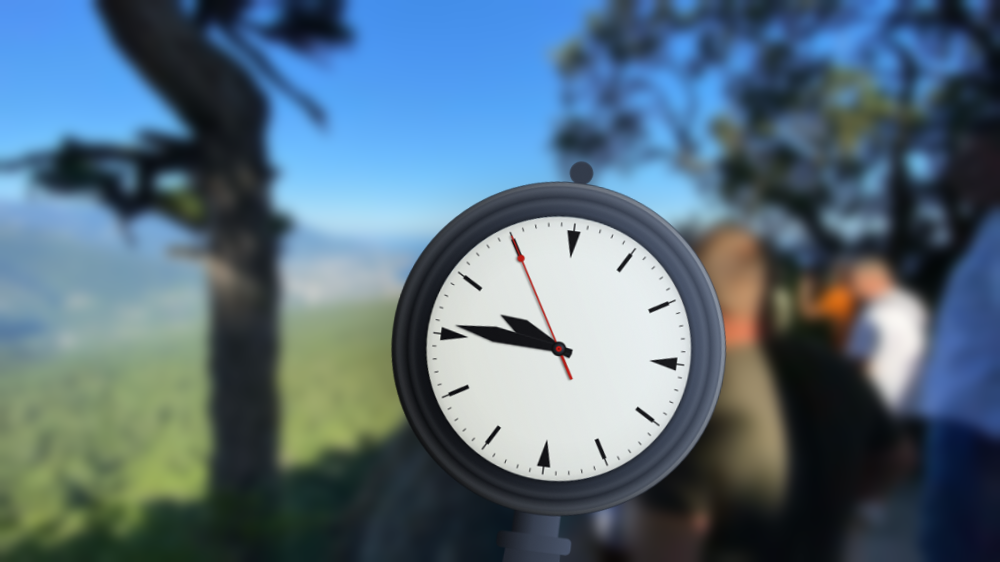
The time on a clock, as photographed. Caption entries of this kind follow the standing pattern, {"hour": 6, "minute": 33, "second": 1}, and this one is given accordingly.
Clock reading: {"hour": 9, "minute": 45, "second": 55}
